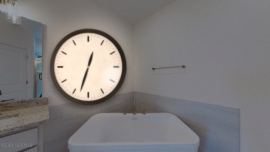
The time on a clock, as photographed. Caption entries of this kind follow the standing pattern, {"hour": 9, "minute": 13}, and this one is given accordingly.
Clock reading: {"hour": 12, "minute": 33}
